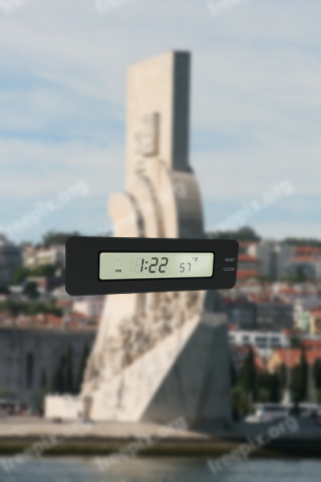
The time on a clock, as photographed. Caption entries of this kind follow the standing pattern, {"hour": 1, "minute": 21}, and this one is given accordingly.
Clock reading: {"hour": 1, "minute": 22}
